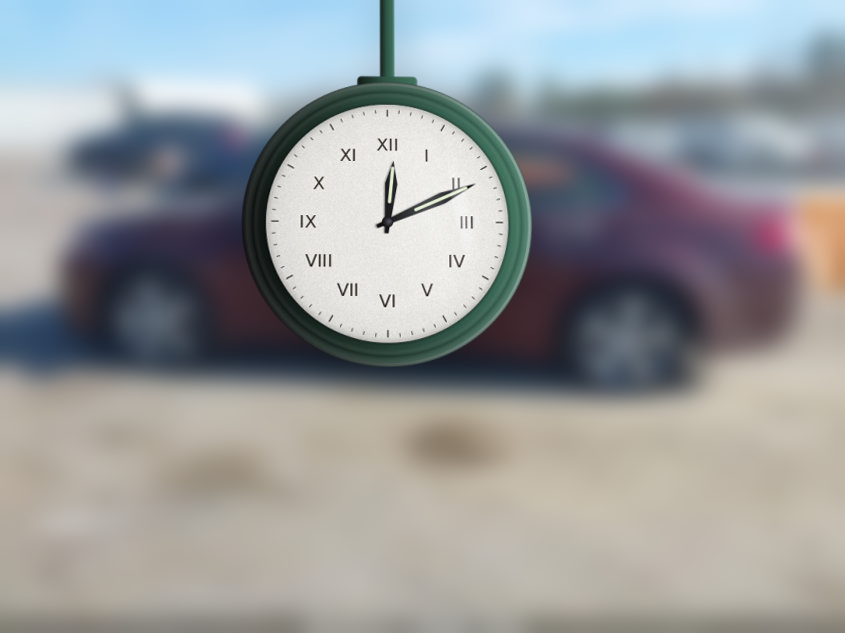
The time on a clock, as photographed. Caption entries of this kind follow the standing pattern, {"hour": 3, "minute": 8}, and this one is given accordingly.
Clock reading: {"hour": 12, "minute": 11}
